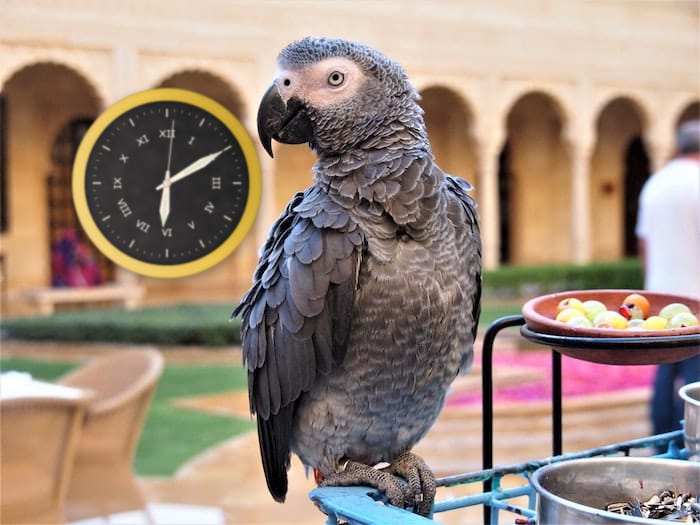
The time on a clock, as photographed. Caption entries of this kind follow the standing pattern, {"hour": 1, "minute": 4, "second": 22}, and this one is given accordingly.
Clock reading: {"hour": 6, "minute": 10, "second": 1}
